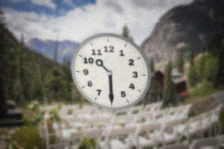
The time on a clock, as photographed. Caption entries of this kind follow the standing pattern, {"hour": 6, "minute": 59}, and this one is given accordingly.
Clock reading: {"hour": 10, "minute": 30}
